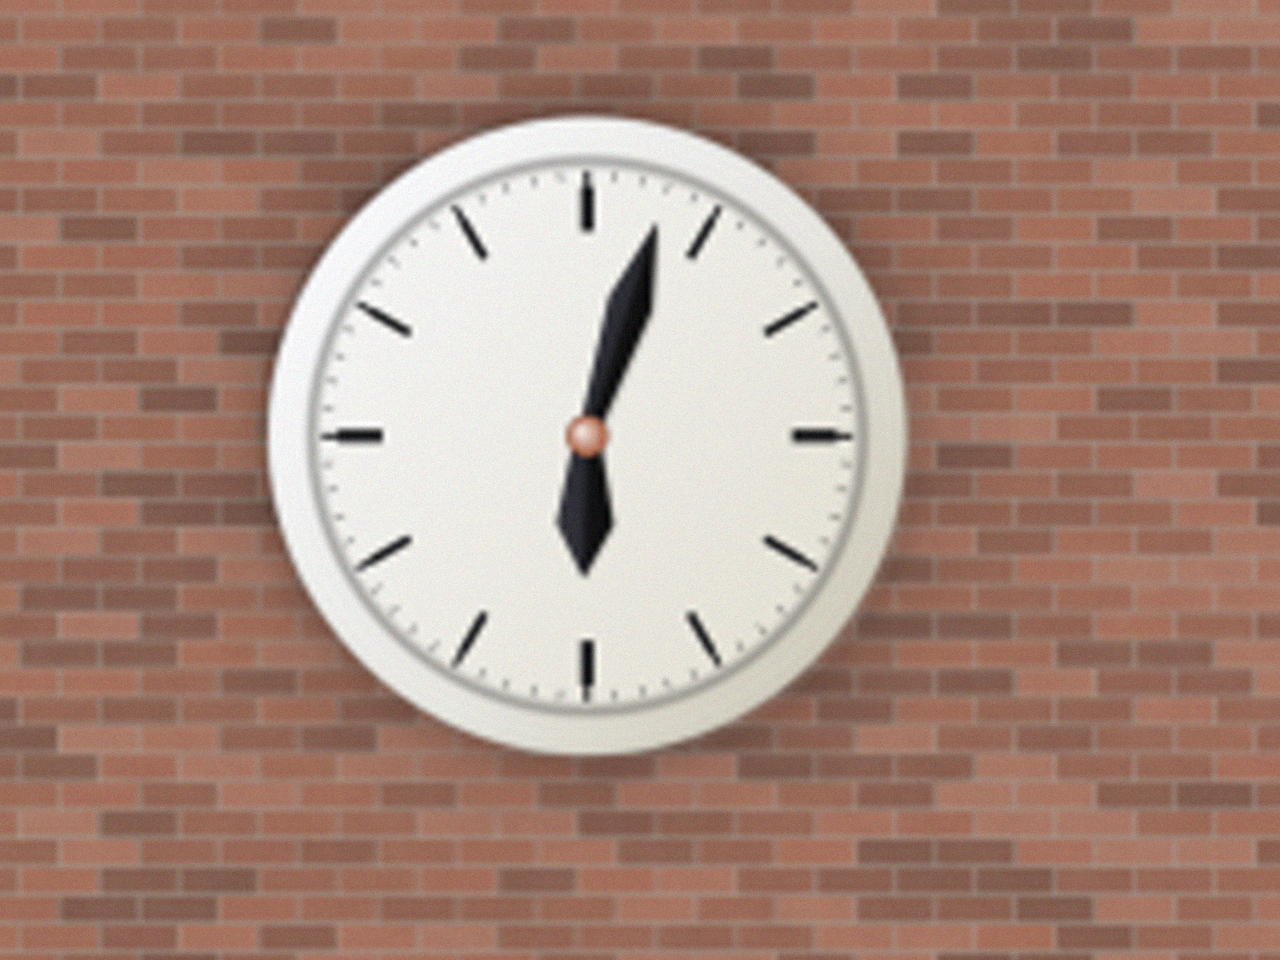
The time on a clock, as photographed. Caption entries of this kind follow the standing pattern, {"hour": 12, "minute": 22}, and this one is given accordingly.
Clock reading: {"hour": 6, "minute": 3}
